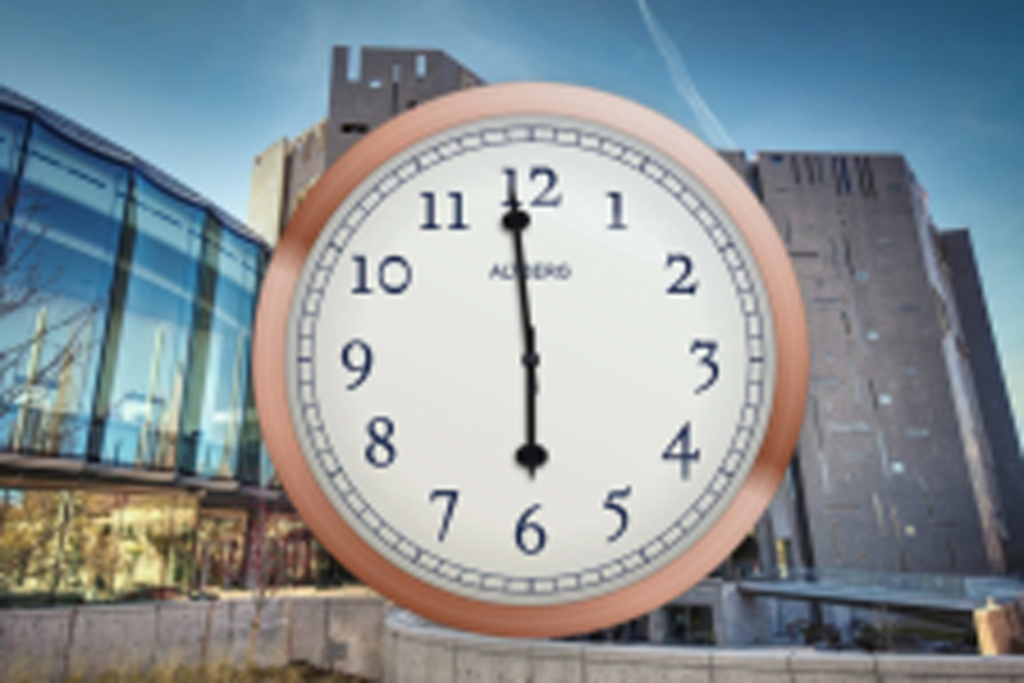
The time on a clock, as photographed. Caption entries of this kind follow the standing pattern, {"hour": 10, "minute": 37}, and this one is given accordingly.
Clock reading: {"hour": 5, "minute": 59}
